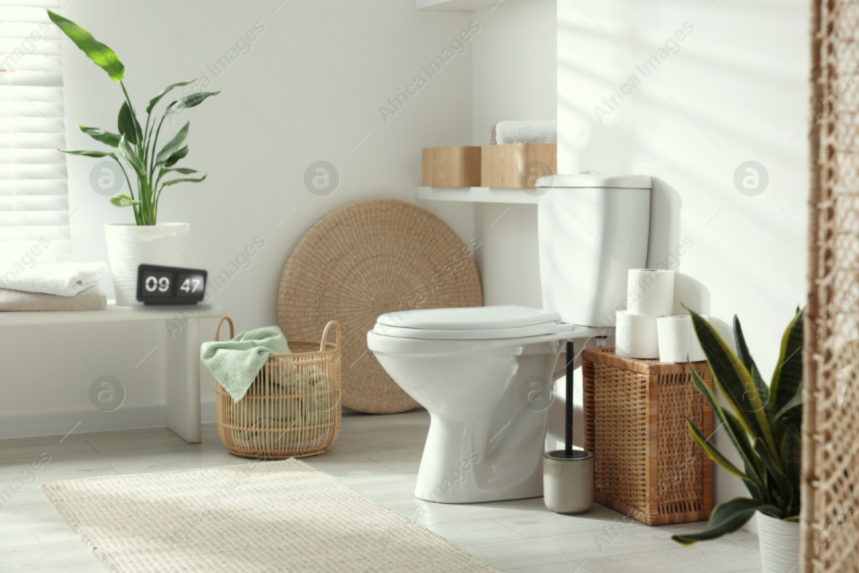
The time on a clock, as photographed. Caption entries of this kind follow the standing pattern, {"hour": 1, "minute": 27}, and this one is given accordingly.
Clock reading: {"hour": 9, "minute": 47}
